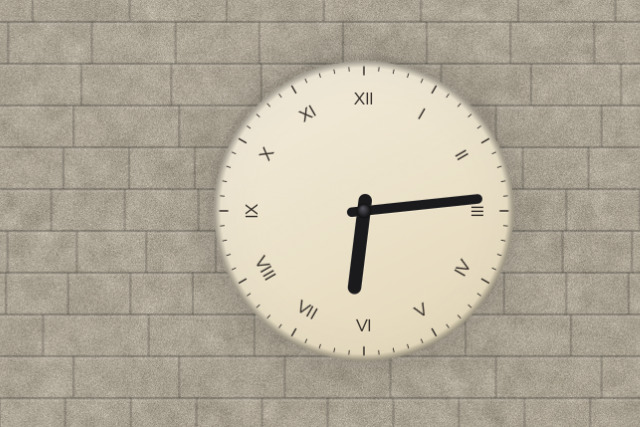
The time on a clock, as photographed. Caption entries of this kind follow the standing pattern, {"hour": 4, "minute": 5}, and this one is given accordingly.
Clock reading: {"hour": 6, "minute": 14}
